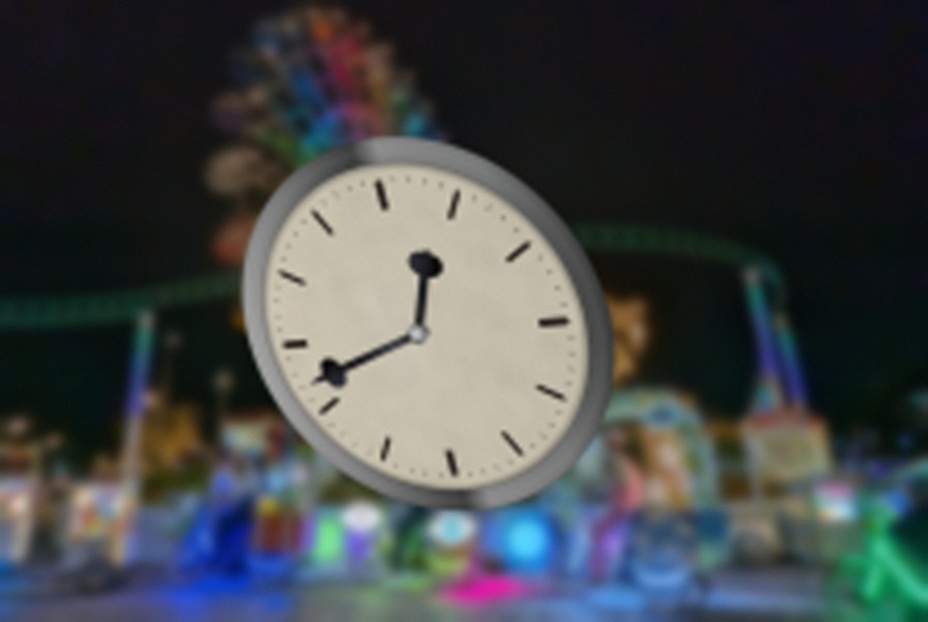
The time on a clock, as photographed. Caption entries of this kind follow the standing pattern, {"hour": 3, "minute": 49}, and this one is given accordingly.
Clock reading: {"hour": 12, "minute": 42}
